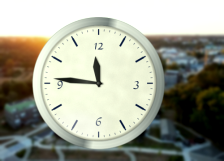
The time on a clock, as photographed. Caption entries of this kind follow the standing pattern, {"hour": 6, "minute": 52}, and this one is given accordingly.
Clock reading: {"hour": 11, "minute": 46}
